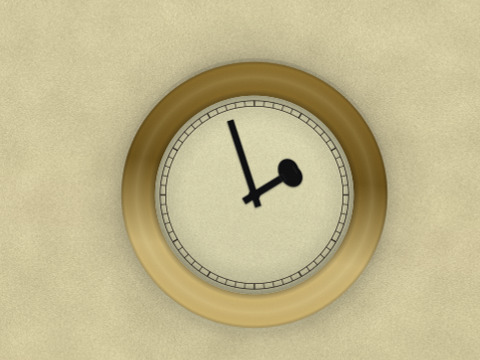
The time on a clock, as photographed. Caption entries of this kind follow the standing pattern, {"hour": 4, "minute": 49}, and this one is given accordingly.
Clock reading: {"hour": 1, "minute": 57}
